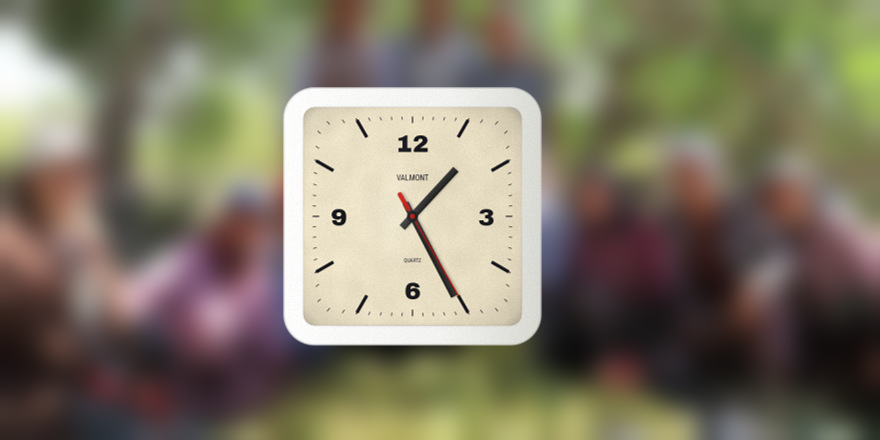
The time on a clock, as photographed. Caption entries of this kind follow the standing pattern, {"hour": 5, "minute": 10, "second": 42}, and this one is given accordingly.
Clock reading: {"hour": 1, "minute": 25, "second": 25}
